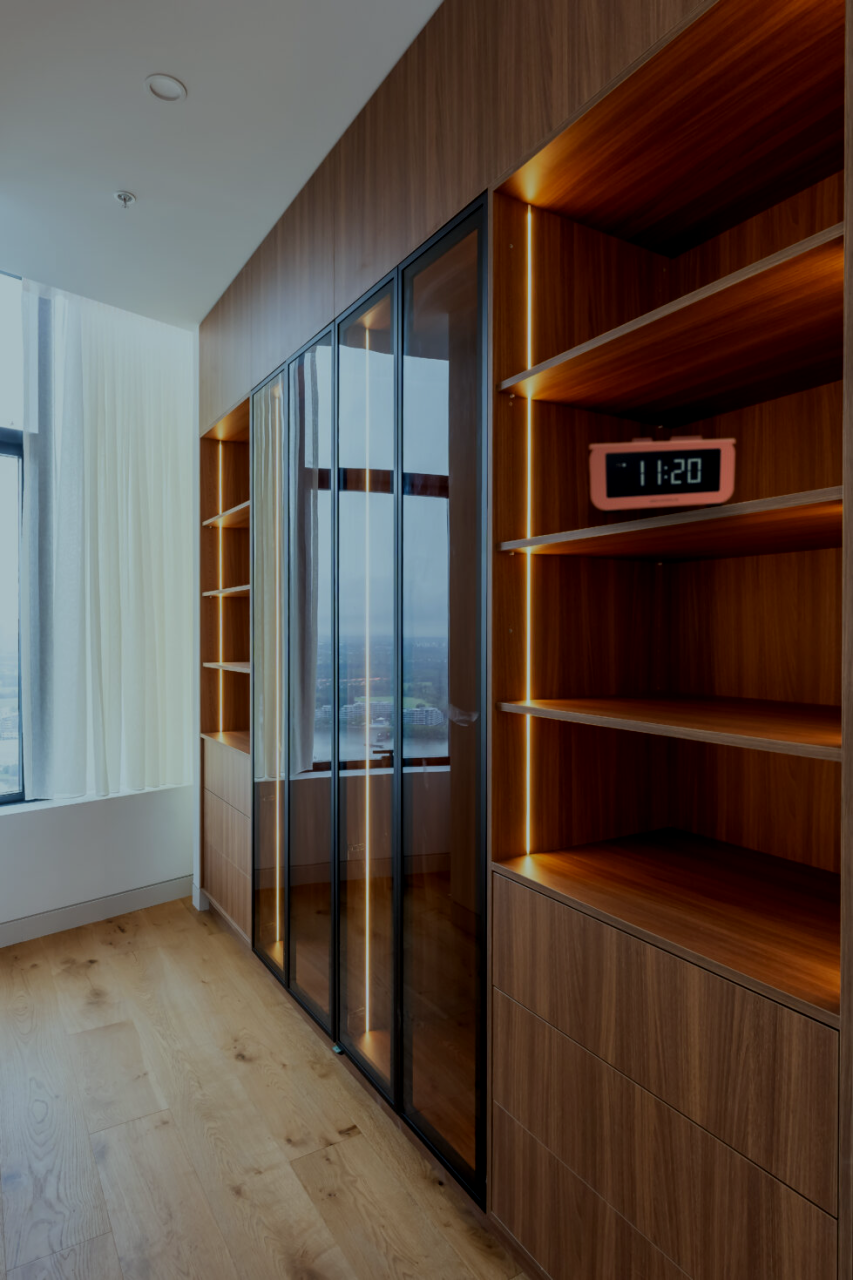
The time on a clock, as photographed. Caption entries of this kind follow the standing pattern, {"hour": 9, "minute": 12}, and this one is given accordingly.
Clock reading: {"hour": 11, "minute": 20}
